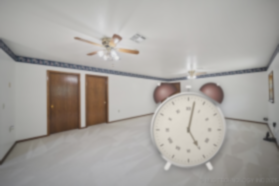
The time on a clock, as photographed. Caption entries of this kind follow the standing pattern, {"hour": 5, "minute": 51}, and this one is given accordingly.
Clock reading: {"hour": 5, "minute": 2}
